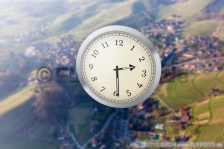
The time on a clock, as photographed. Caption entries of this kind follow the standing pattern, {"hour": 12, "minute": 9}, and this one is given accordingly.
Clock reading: {"hour": 2, "minute": 29}
